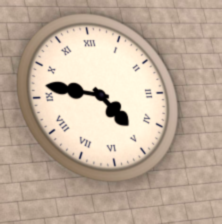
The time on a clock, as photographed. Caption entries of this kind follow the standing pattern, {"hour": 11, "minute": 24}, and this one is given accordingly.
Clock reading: {"hour": 4, "minute": 47}
